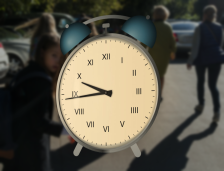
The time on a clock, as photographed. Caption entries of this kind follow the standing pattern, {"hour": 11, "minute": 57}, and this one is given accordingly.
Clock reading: {"hour": 9, "minute": 44}
